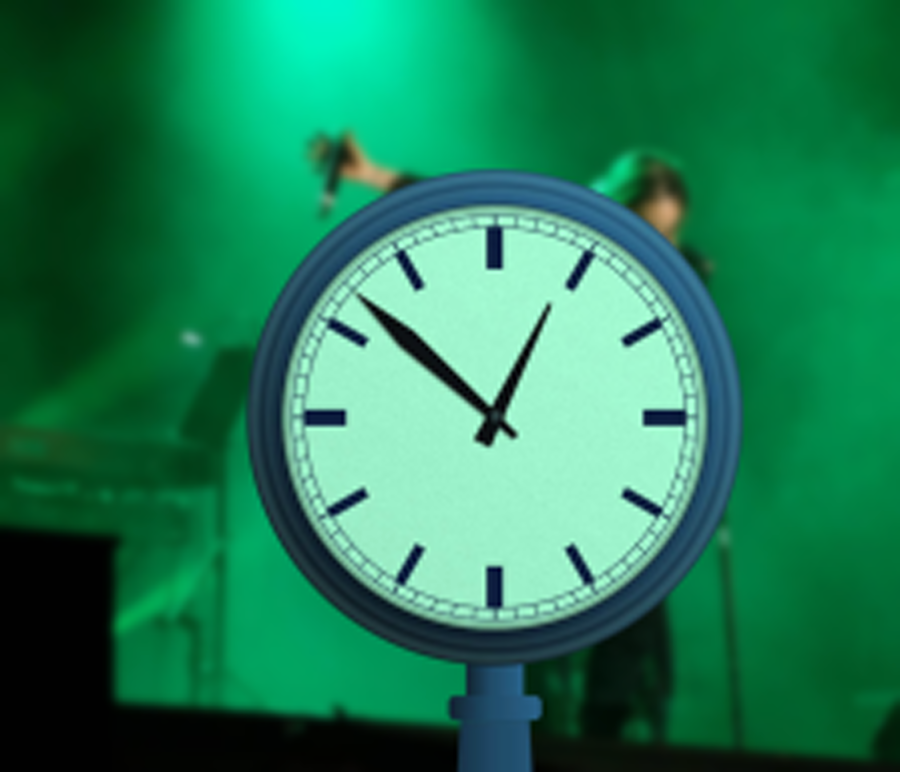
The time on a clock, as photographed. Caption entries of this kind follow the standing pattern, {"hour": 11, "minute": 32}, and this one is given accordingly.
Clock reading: {"hour": 12, "minute": 52}
